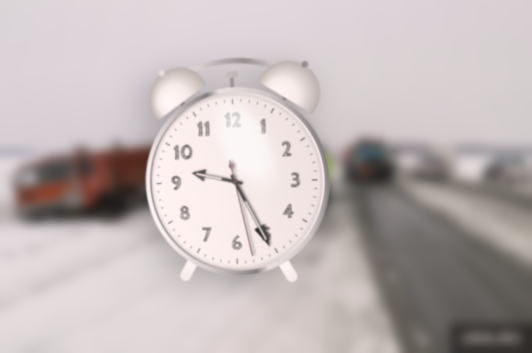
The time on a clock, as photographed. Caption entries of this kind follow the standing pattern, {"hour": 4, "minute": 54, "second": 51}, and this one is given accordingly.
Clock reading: {"hour": 9, "minute": 25, "second": 28}
